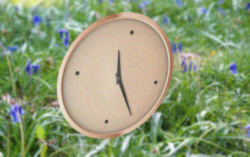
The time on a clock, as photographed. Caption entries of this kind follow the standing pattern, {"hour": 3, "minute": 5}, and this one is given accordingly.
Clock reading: {"hour": 11, "minute": 24}
